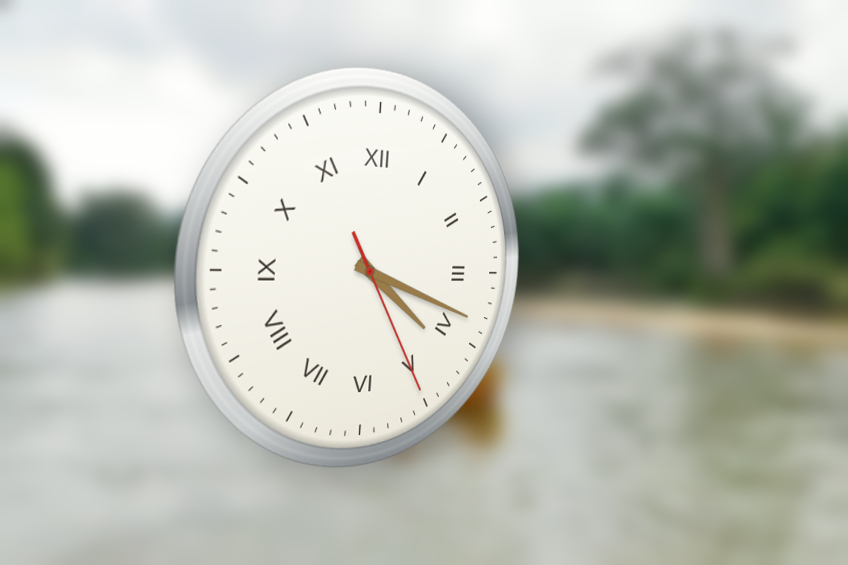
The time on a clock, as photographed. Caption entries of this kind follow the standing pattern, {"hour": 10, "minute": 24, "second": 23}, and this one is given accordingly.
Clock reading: {"hour": 4, "minute": 18, "second": 25}
